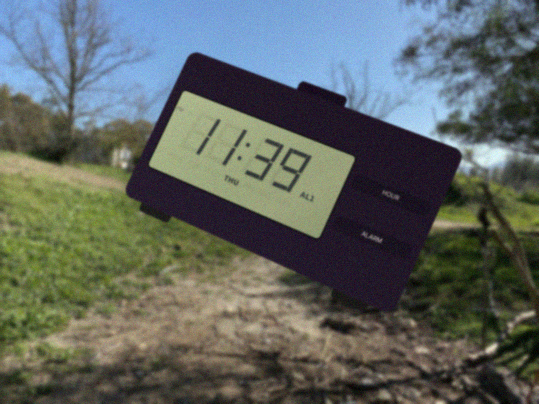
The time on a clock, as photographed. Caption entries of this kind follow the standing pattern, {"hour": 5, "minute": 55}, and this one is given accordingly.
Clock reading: {"hour": 11, "minute": 39}
